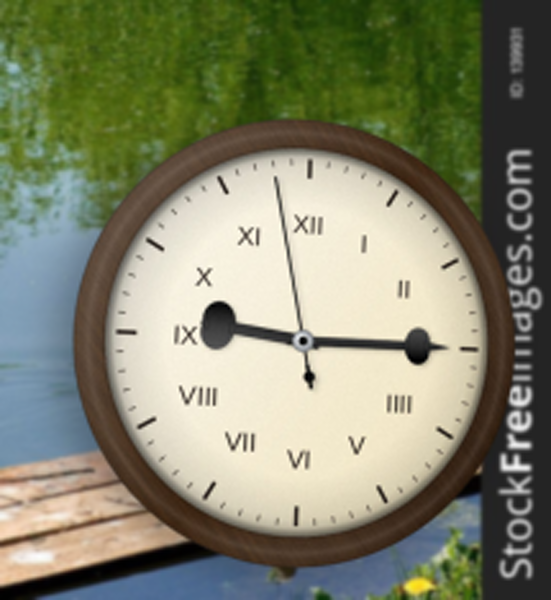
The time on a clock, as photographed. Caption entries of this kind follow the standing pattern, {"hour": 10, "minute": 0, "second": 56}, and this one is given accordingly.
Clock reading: {"hour": 9, "minute": 14, "second": 58}
